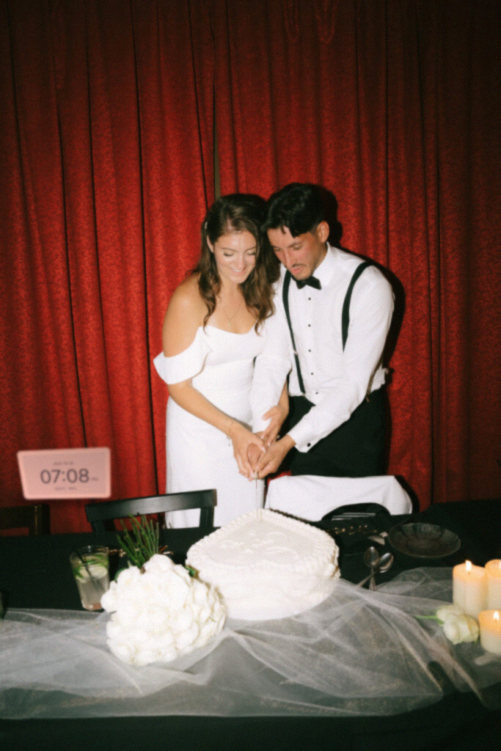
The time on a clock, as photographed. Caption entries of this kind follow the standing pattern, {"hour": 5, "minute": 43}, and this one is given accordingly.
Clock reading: {"hour": 7, "minute": 8}
